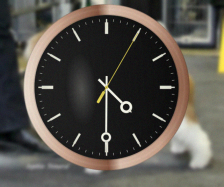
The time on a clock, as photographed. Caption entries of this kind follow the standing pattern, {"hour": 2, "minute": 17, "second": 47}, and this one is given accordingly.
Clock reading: {"hour": 4, "minute": 30, "second": 5}
